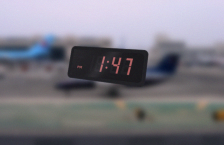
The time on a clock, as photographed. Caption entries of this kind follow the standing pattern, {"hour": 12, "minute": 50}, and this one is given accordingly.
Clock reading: {"hour": 1, "minute": 47}
